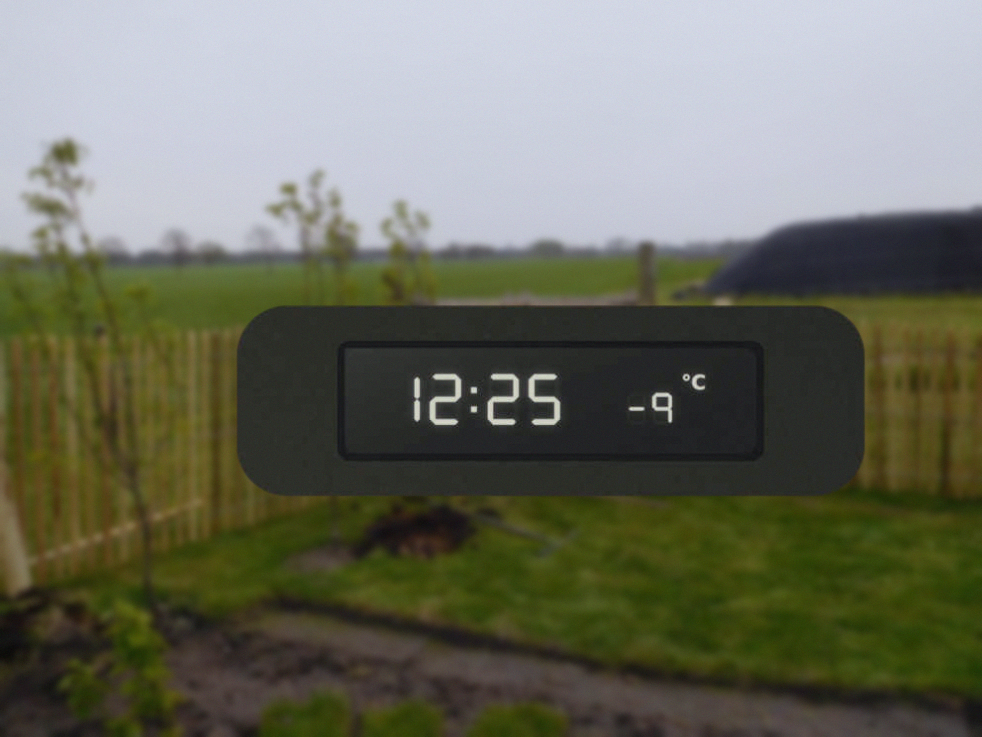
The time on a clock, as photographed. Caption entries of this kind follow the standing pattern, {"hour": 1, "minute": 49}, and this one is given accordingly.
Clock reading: {"hour": 12, "minute": 25}
